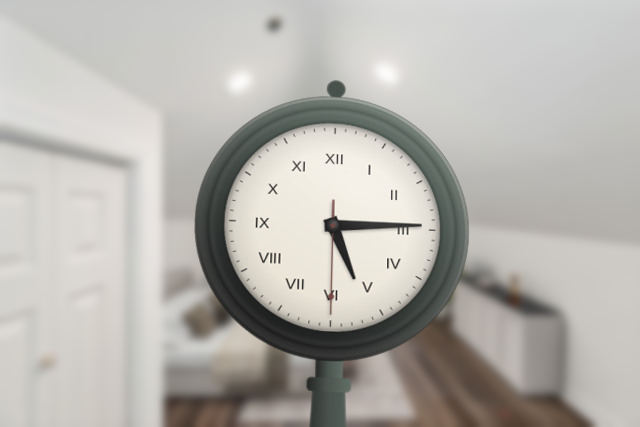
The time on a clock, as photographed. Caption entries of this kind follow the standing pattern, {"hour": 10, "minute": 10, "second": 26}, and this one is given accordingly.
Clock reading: {"hour": 5, "minute": 14, "second": 30}
